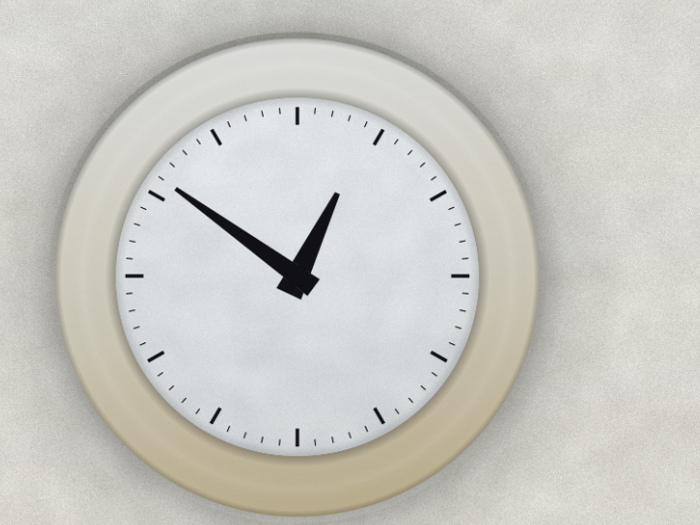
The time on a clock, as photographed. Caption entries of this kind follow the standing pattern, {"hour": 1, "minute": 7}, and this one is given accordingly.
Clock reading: {"hour": 12, "minute": 51}
